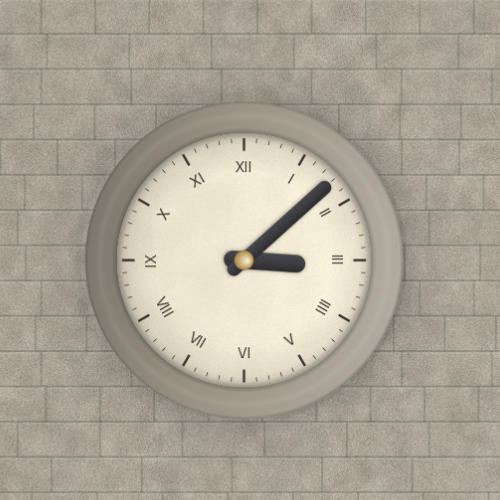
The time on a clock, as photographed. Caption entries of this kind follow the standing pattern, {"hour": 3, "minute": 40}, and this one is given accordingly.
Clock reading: {"hour": 3, "minute": 8}
